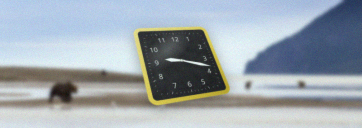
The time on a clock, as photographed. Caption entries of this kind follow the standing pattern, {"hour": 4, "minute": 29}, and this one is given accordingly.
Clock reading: {"hour": 9, "minute": 18}
